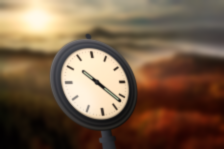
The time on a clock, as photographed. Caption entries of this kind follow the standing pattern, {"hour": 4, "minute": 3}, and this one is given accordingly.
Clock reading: {"hour": 10, "minute": 22}
